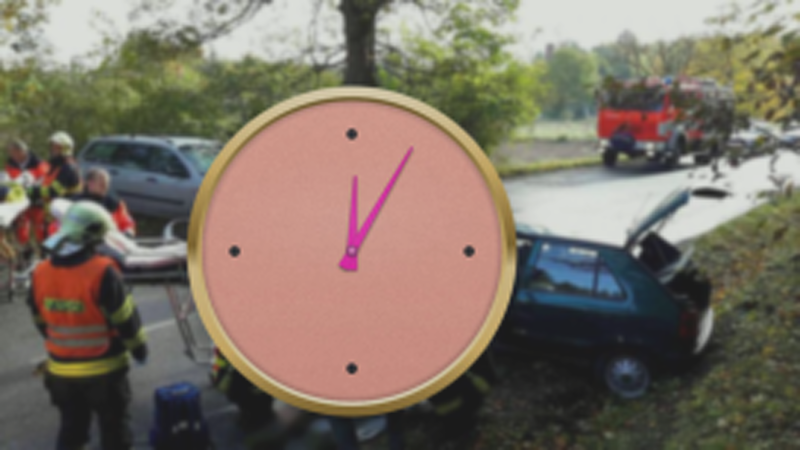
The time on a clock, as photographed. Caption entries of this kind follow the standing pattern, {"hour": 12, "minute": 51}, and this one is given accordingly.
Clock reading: {"hour": 12, "minute": 5}
